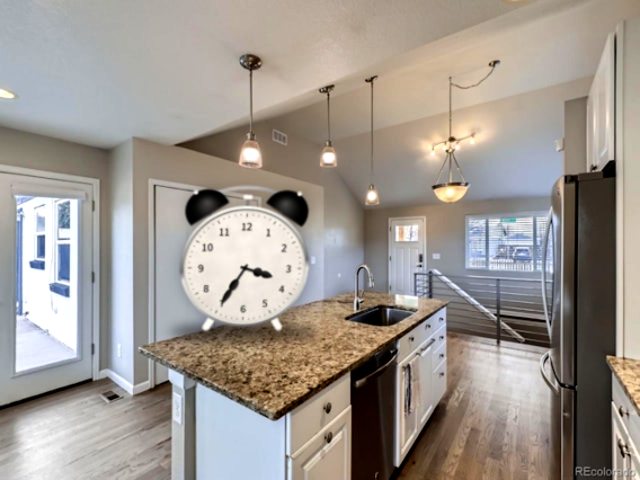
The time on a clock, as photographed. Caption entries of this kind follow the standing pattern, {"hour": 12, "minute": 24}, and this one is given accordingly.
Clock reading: {"hour": 3, "minute": 35}
